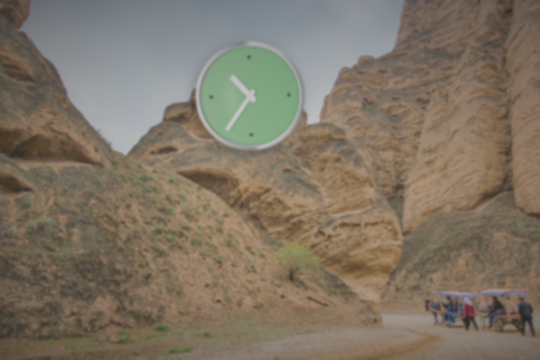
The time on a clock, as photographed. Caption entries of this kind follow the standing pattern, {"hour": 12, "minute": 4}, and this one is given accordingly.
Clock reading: {"hour": 10, "minute": 36}
